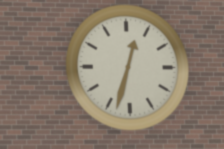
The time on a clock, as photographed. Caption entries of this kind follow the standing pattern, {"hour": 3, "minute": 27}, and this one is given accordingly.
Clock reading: {"hour": 12, "minute": 33}
